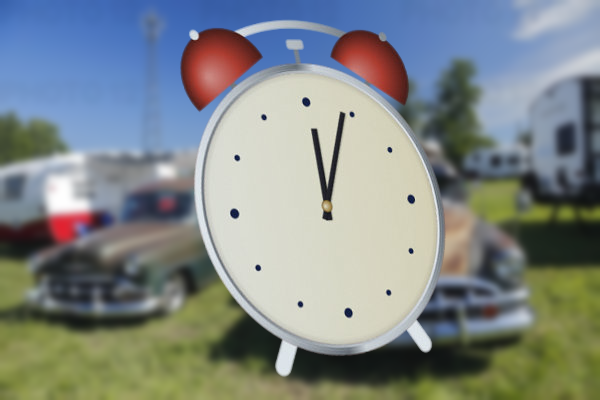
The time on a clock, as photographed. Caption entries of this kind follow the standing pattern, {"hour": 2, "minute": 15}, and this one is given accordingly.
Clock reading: {"hour": 12, "minute": 4}
